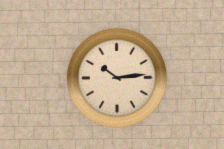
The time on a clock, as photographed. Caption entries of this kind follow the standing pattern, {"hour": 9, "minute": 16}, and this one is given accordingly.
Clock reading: {"hour": 10, "minute": 14}
